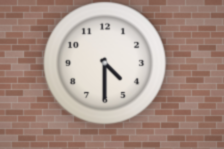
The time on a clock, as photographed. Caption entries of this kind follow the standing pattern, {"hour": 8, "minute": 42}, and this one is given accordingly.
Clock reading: {"hour": 4, "minute": 30}
